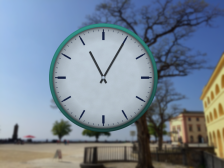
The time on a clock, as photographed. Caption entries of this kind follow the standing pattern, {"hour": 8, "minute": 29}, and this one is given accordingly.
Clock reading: {"hour": 11, "minute": 5}
